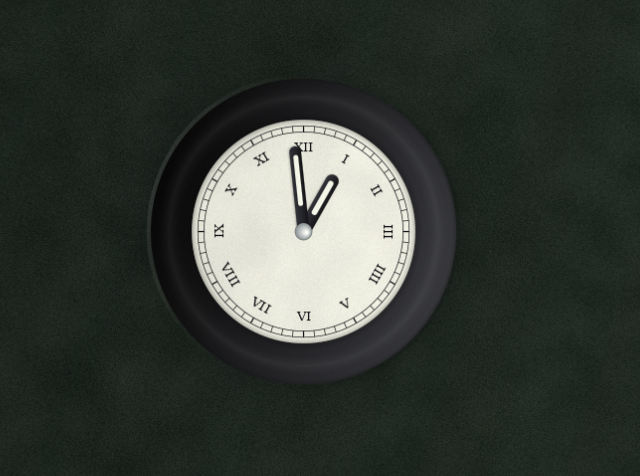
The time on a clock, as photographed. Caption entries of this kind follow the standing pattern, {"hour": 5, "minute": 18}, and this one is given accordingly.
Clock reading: {"hour": 12, "minute": 59}
